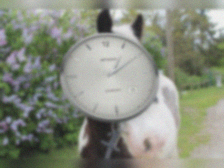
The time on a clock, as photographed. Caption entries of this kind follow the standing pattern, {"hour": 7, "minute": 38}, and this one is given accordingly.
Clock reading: {"hour": 1, "minute": 10}
